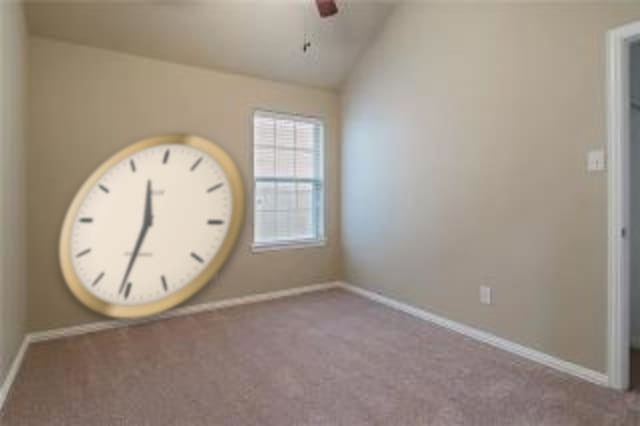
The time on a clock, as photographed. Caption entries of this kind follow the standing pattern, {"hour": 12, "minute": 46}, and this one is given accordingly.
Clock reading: {"hour": 11, "minute": 31}
